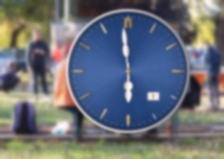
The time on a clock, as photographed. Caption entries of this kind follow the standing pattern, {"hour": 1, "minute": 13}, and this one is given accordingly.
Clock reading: {"hour": 5, "minute": 59}
